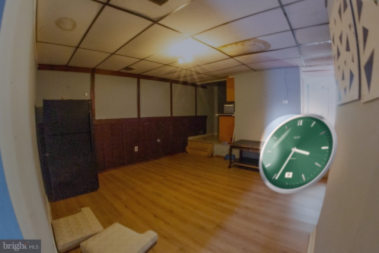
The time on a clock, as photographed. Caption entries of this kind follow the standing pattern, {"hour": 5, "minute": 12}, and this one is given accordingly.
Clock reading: {"hour": 3, "minute": 34}
